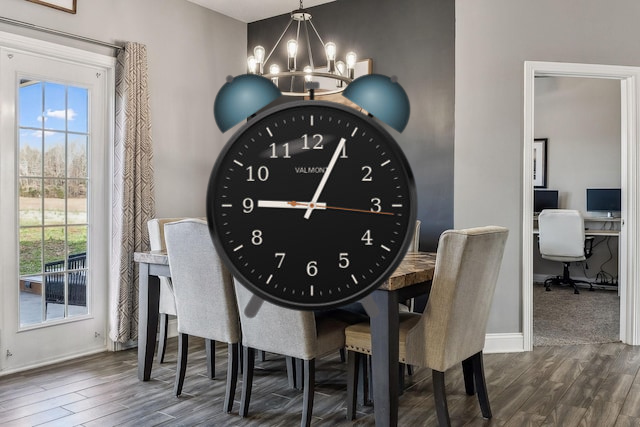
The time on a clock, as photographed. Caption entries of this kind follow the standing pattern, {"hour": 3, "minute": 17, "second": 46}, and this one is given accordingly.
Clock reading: {"hour": 9, "minute": 4, "second": 16}
